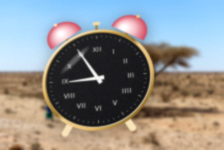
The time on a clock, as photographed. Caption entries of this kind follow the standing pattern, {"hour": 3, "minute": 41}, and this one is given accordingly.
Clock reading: {"hour": 8, "minute": 55}
